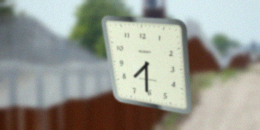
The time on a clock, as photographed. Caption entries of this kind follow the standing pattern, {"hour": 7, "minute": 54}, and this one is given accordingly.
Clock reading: {"hour": 7, "minute": 31}
